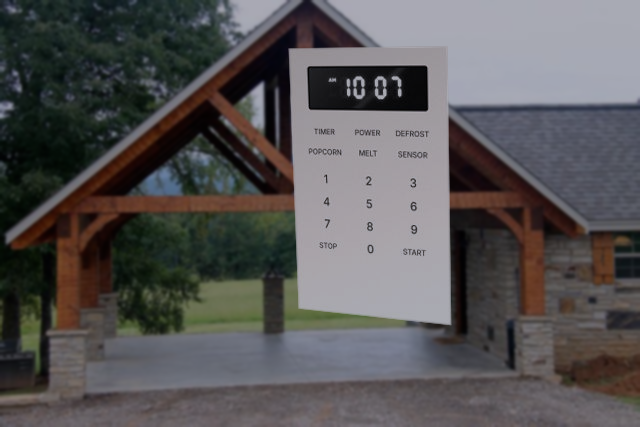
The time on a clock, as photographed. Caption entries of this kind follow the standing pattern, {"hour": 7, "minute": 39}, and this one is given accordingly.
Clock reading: {"hour": 10, "minute": 7}
